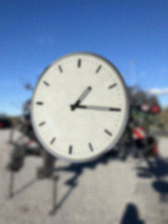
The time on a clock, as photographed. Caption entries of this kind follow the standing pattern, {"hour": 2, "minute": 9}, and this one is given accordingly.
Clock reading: {"hour": 1, "minute": 15}
